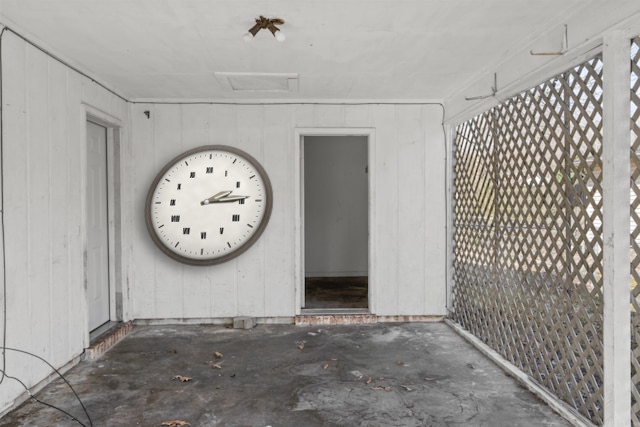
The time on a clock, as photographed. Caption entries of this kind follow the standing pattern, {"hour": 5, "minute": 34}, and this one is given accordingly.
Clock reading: {"hour": 2, "minute": 14}
